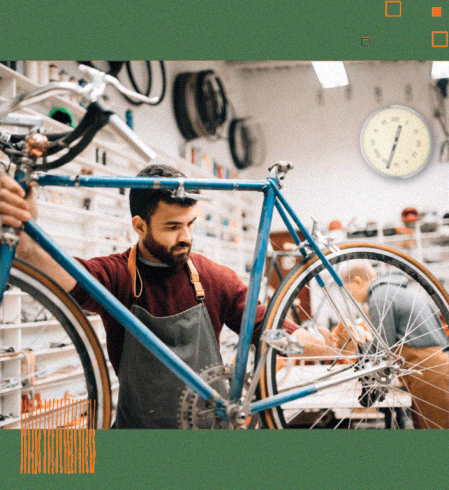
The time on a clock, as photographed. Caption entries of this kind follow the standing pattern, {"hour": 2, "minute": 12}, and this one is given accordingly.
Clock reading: {"hour": 12, "minute": 33}
